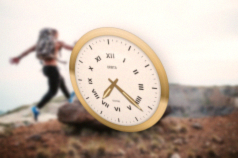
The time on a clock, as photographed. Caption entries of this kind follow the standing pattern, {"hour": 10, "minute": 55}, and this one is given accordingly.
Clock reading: {"hour": 7, "minute": 22}
